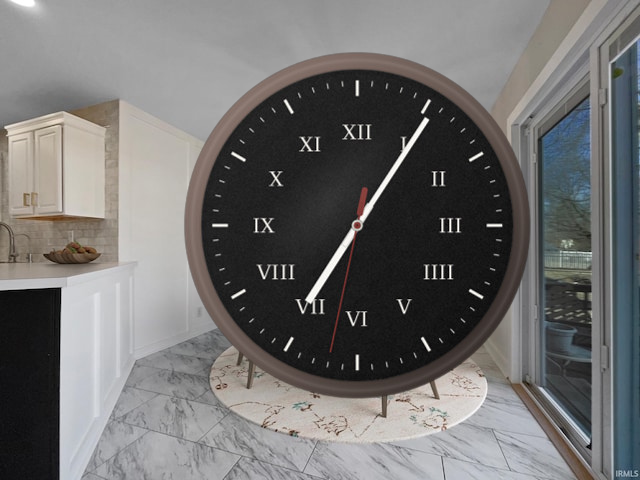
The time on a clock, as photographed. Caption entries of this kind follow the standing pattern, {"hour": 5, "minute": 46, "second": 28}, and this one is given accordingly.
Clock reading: {"hour": 7, "minute": 5, "second": 32}
